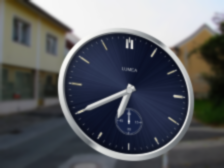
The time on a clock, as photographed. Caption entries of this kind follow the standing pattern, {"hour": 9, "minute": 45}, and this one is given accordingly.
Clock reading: {"hour": 6, "minute": 40}
